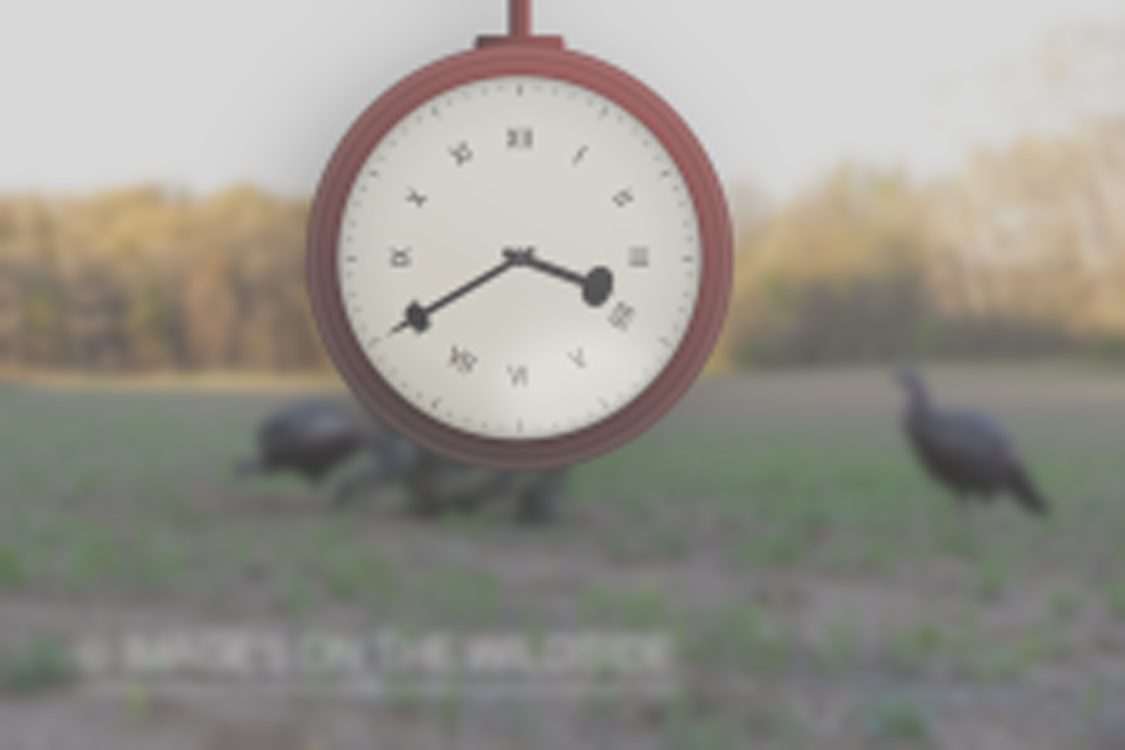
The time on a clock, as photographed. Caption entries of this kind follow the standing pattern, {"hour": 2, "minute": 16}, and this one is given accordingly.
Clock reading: {"hour": 3, "minute": 40}
